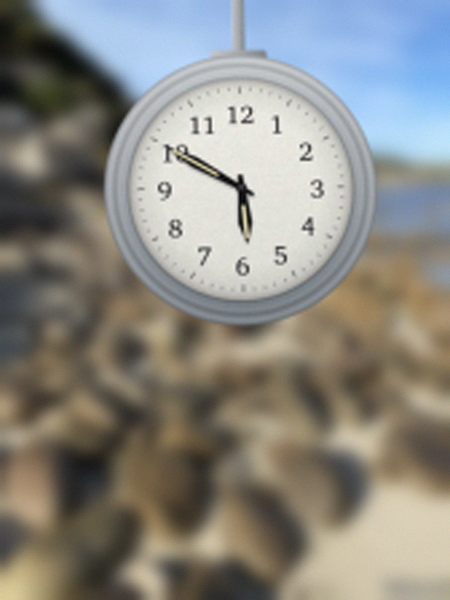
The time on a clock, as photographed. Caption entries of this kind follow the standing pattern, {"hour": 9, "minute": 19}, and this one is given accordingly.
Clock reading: {"hour": 5, "minute": 50}
